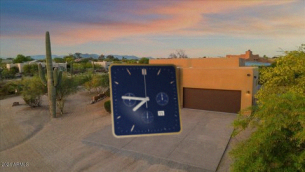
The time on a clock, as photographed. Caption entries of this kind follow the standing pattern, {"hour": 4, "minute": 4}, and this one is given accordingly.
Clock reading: {"hour": 7, "minute": 46}
